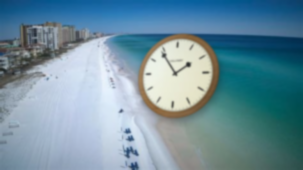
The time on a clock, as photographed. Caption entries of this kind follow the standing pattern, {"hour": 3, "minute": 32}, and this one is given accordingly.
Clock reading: {"hour": 1, "minute": 54}
